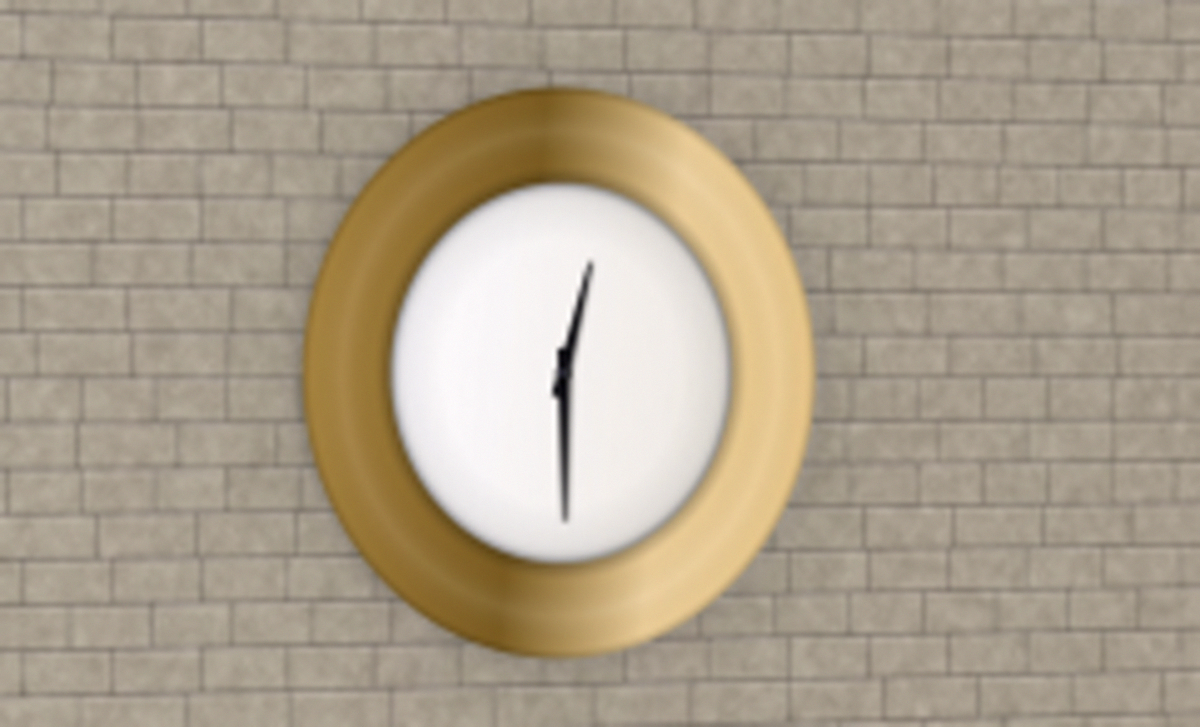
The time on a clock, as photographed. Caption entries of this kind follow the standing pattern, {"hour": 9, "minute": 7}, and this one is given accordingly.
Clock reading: {"hour": 12, "minute": 30}
